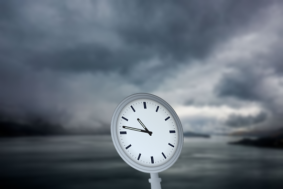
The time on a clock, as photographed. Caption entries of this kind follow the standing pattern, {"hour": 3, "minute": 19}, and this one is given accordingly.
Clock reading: {"hour": 10, "minute": 47}
